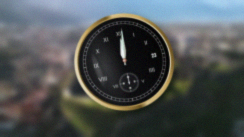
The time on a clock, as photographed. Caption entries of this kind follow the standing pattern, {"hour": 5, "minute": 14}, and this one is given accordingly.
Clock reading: {"hour": 12, "minute": 1}
